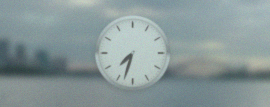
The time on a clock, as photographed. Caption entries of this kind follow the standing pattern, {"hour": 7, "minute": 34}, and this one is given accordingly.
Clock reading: {"hour": 7, "minute": 33}
